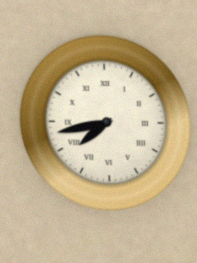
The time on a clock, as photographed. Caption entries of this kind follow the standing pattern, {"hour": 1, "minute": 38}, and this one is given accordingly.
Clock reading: {"hour": 7, "minute": 43}
